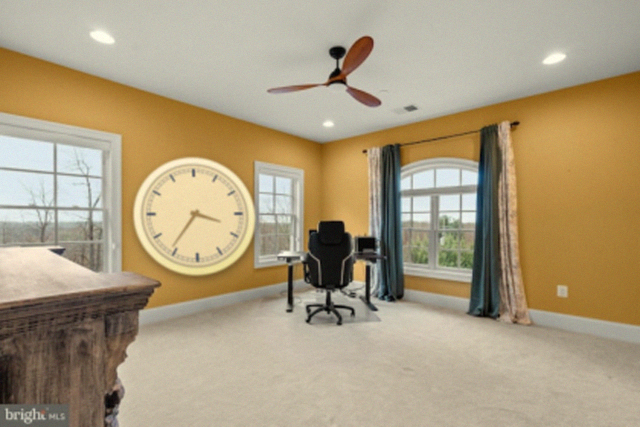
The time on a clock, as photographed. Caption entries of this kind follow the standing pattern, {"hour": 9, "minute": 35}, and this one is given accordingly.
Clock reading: {"hour": 3, "minute": 36}
